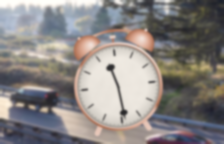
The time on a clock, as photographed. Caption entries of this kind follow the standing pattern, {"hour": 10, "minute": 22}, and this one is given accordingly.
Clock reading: {"hour": 11, "minute": 29}
